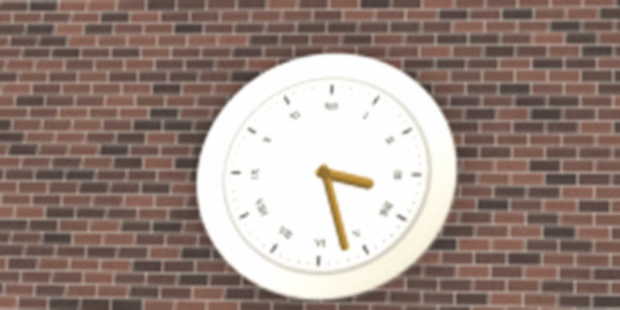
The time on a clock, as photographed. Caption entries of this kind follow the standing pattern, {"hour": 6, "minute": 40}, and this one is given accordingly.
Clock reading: {"hour": 3, "minute": 27}
